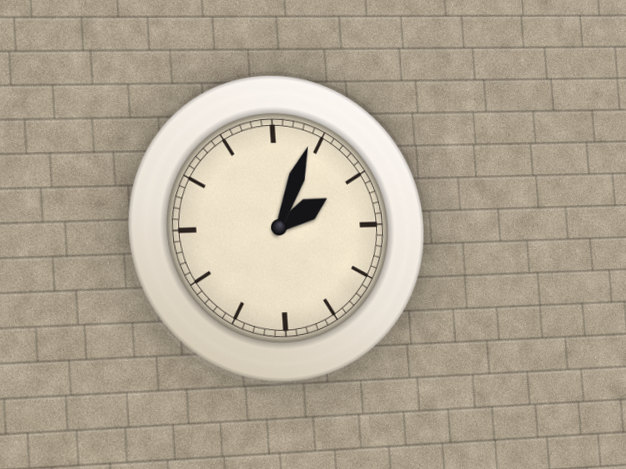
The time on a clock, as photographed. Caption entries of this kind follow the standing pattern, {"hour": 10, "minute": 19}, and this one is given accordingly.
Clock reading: {"hour": 2, "minute": 4}
